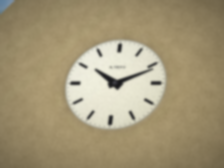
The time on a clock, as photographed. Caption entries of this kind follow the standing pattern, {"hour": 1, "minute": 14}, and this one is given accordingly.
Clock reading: {"hour": 10, "minute": 11}
